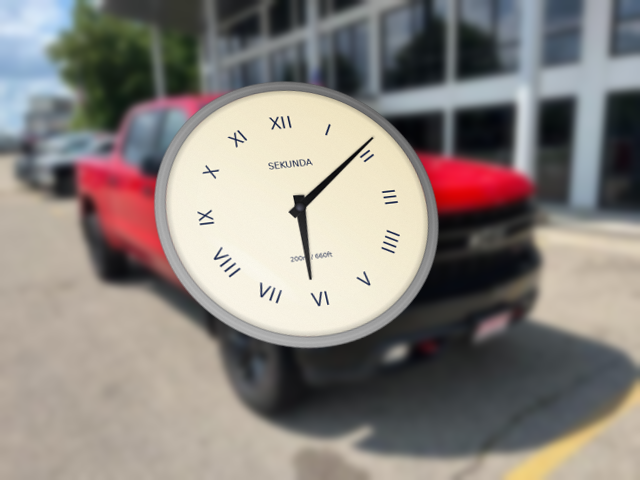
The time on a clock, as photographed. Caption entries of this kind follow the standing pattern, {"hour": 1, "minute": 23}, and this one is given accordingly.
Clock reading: {"hour": 6, "minute": 9}
